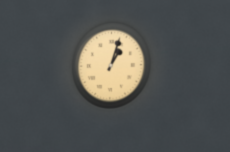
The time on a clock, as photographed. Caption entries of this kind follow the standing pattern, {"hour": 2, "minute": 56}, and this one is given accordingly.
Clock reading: {"hour": 1, "minute": 3}
